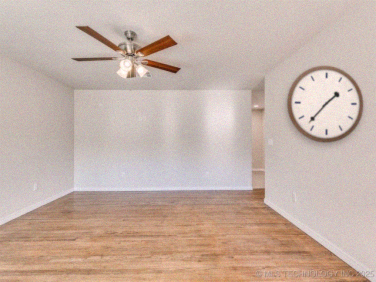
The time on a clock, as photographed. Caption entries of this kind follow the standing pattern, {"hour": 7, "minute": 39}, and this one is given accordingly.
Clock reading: {"hour": 1, "minute": 37}
